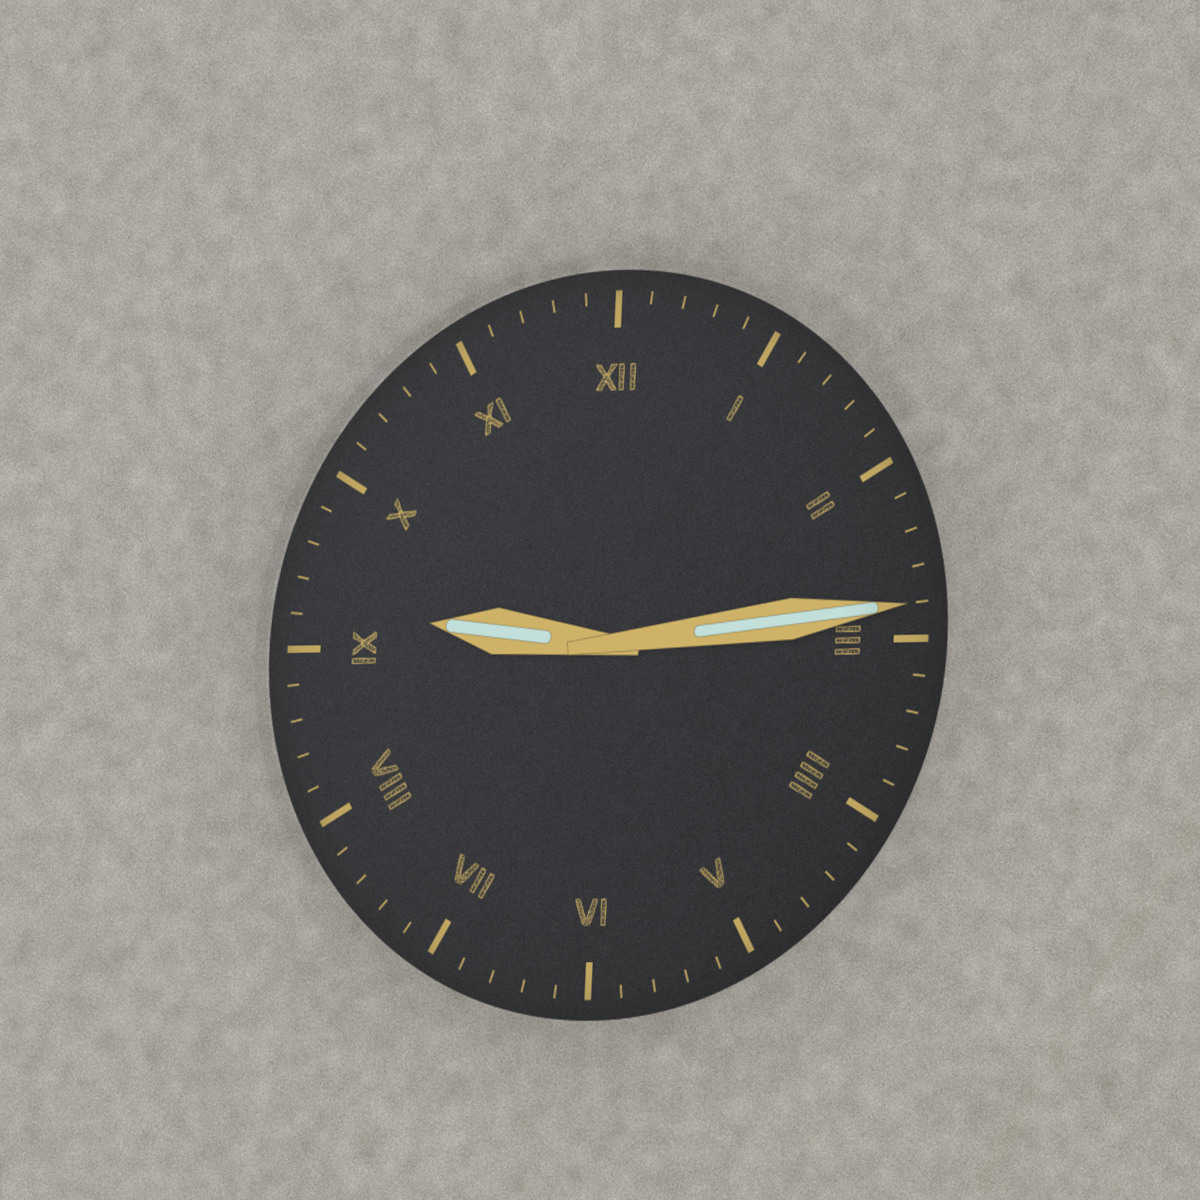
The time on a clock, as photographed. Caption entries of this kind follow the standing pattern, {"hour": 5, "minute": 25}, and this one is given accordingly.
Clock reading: {"hour": 9, "minute": 14}
